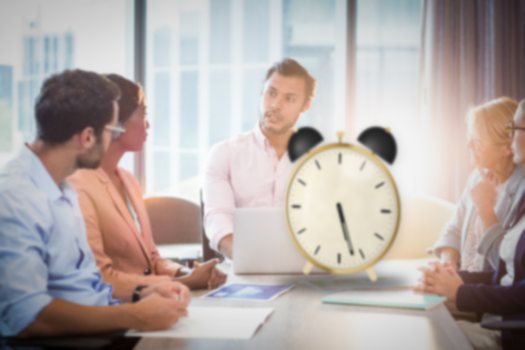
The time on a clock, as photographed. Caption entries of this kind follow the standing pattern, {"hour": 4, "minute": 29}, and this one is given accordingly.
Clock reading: {"hour": 5, "minute": 27}
